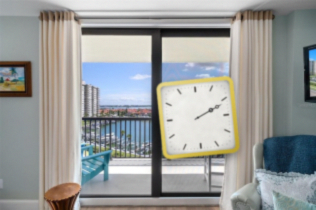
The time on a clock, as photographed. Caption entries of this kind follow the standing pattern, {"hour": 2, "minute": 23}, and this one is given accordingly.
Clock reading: {"hour": 2, "minute": 11}
